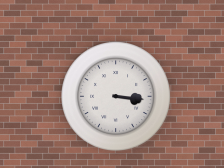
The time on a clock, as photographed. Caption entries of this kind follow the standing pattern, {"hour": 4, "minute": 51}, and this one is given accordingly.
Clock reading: {"hour": 3, "minute": 16}
